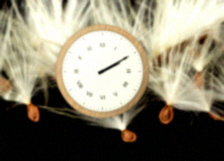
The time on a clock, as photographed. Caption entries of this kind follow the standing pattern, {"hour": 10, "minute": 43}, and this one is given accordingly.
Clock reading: {"hour": 2, "minute": 10}
